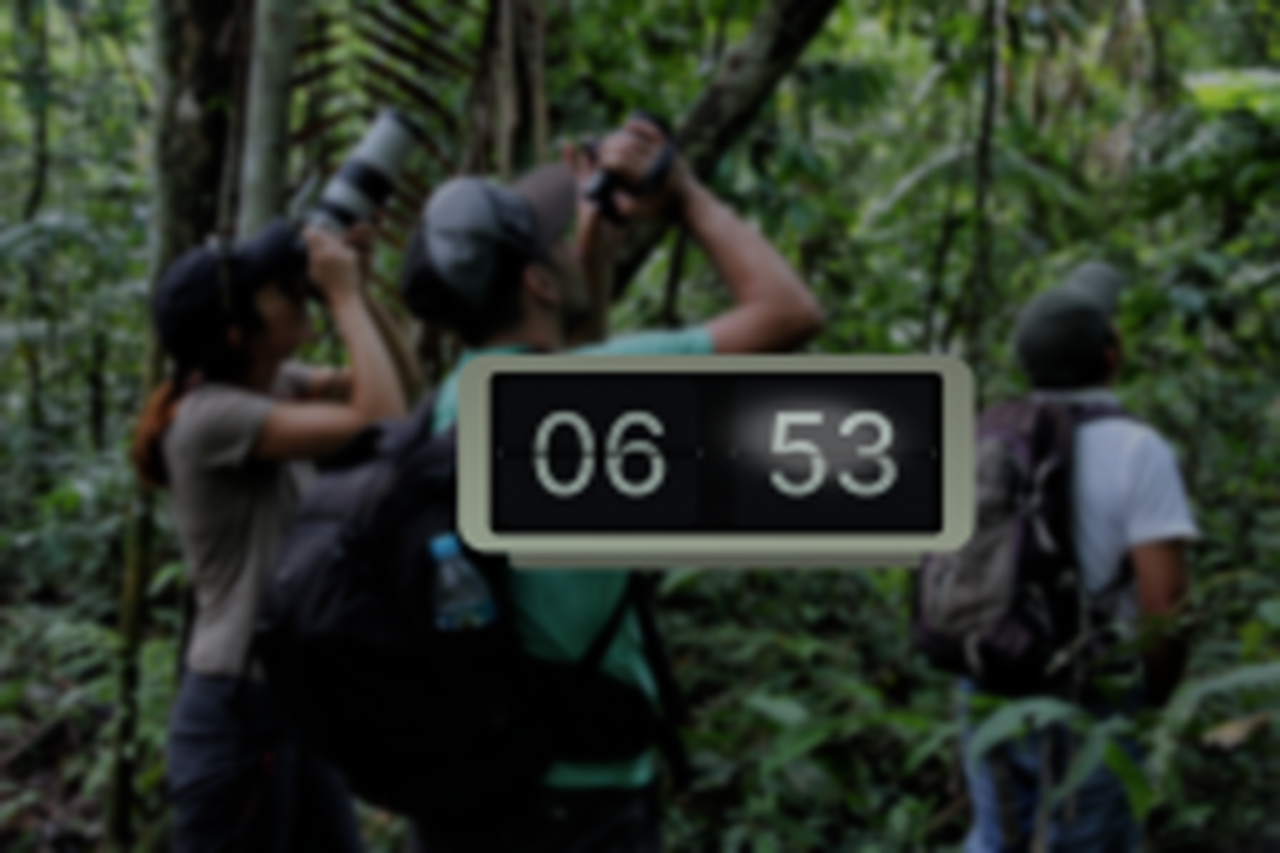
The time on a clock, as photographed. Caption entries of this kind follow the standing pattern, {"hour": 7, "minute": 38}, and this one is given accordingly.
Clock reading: {"hour": 6, "minute": 53}
